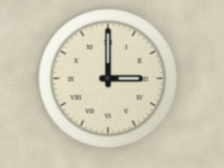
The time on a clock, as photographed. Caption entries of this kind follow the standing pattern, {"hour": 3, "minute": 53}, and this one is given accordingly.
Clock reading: {"hour": 3, "minute": 0}
